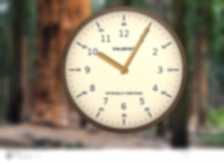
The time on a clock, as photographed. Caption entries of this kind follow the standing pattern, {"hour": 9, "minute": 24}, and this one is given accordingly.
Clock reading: {"hour": 10, "minute": 5}
